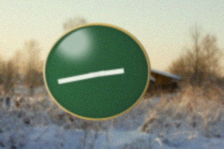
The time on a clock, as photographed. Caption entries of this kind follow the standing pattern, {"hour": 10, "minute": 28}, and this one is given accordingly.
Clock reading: {"hour": 2, "minute": 43}
